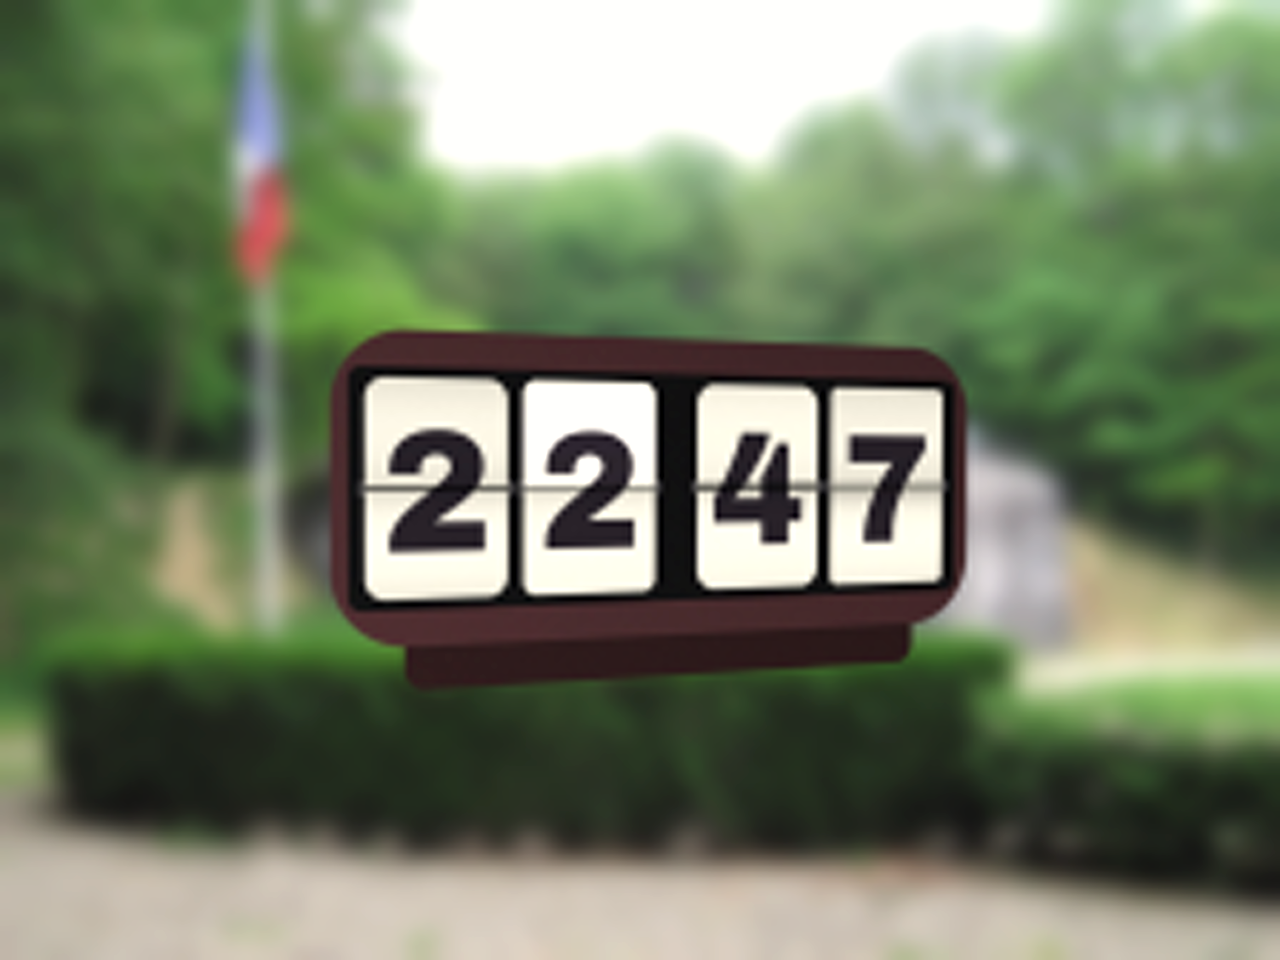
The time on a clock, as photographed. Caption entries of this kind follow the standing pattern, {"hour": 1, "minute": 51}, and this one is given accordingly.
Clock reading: {"hour": 22, "minute": 47}
